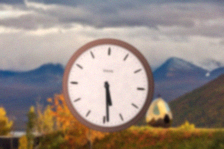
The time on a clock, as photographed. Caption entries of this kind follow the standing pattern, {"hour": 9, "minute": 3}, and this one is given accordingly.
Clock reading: {"hour": 5, "minute": 29}
